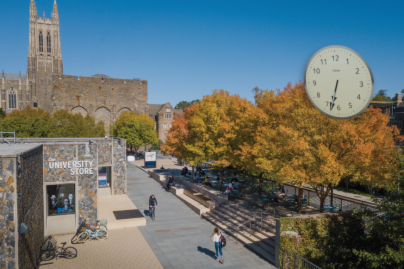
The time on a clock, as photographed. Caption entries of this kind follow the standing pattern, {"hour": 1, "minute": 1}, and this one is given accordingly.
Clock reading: {"hour": 6, "minute": 33}
